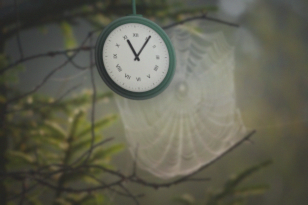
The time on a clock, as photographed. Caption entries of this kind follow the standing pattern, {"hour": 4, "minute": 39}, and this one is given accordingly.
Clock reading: {"hour": 11, "minute": 6}
